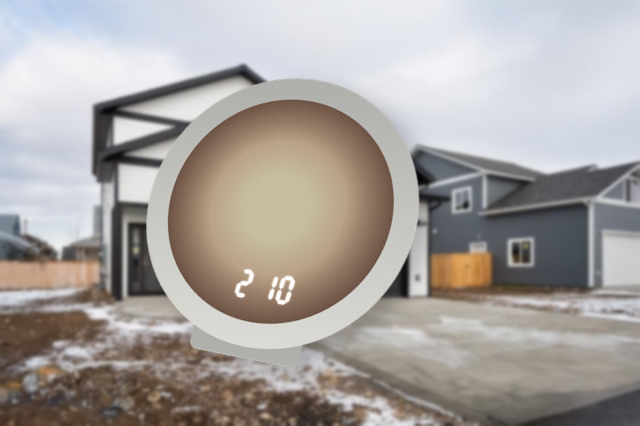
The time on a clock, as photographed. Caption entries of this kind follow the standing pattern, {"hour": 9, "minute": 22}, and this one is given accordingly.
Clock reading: {"hour": 2, "minute": 10}
